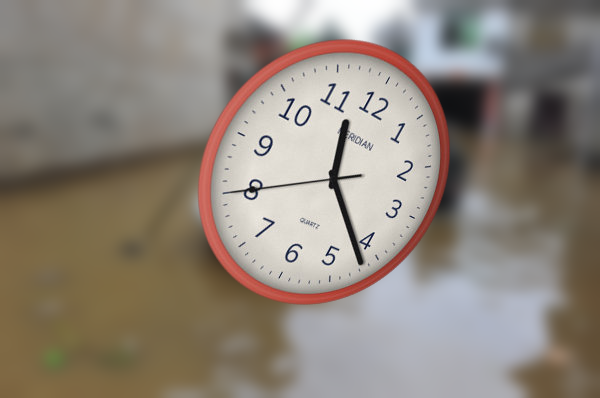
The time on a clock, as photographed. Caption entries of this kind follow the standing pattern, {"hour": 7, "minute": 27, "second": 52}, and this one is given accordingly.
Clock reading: {"hour": 11, "minute": 21, "second": 40}
